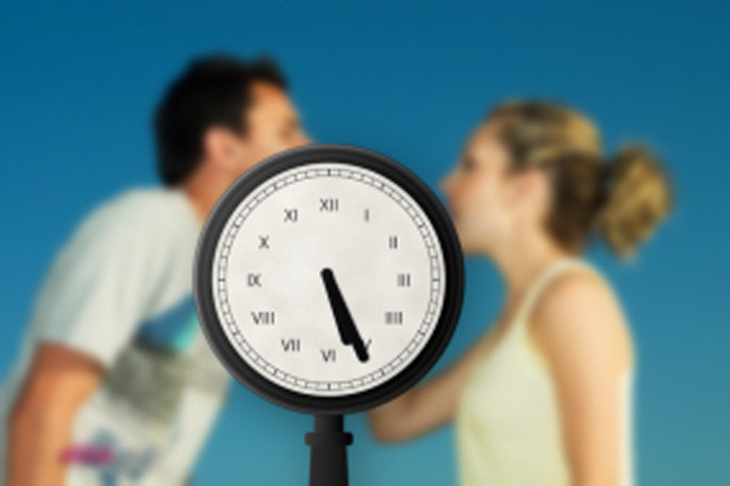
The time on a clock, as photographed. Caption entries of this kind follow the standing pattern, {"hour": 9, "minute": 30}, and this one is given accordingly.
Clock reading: {"hour": 5, "minute": 26}
